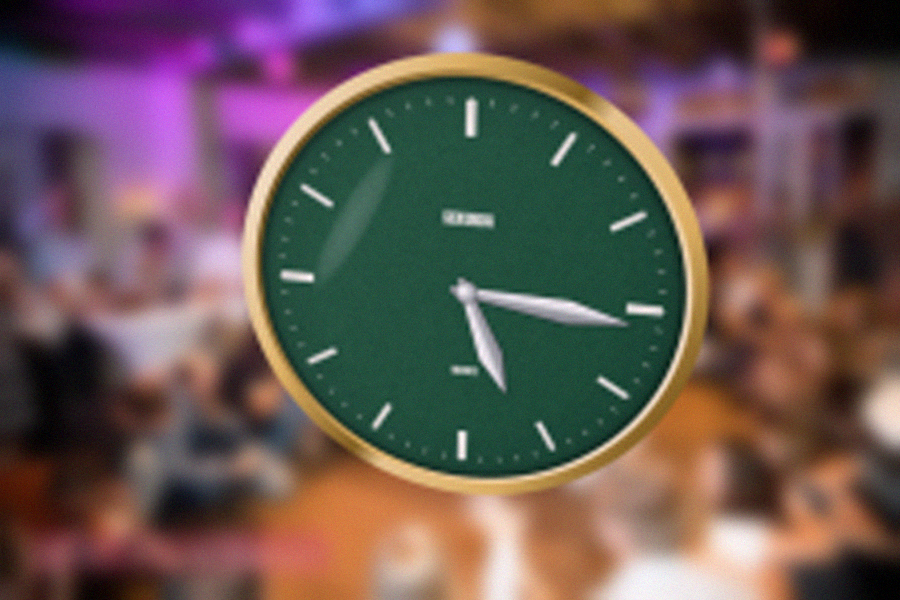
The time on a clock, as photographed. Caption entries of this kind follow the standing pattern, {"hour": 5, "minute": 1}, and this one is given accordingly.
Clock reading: {"hour": 5, "minute": 16}
